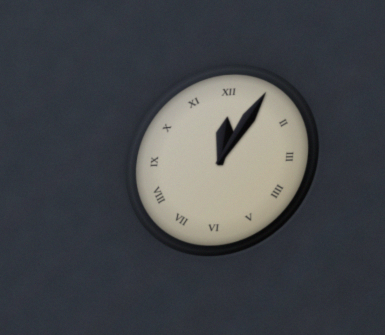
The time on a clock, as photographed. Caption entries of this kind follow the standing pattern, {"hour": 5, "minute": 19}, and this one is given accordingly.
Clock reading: {"hour": 12, "minute": 5}
